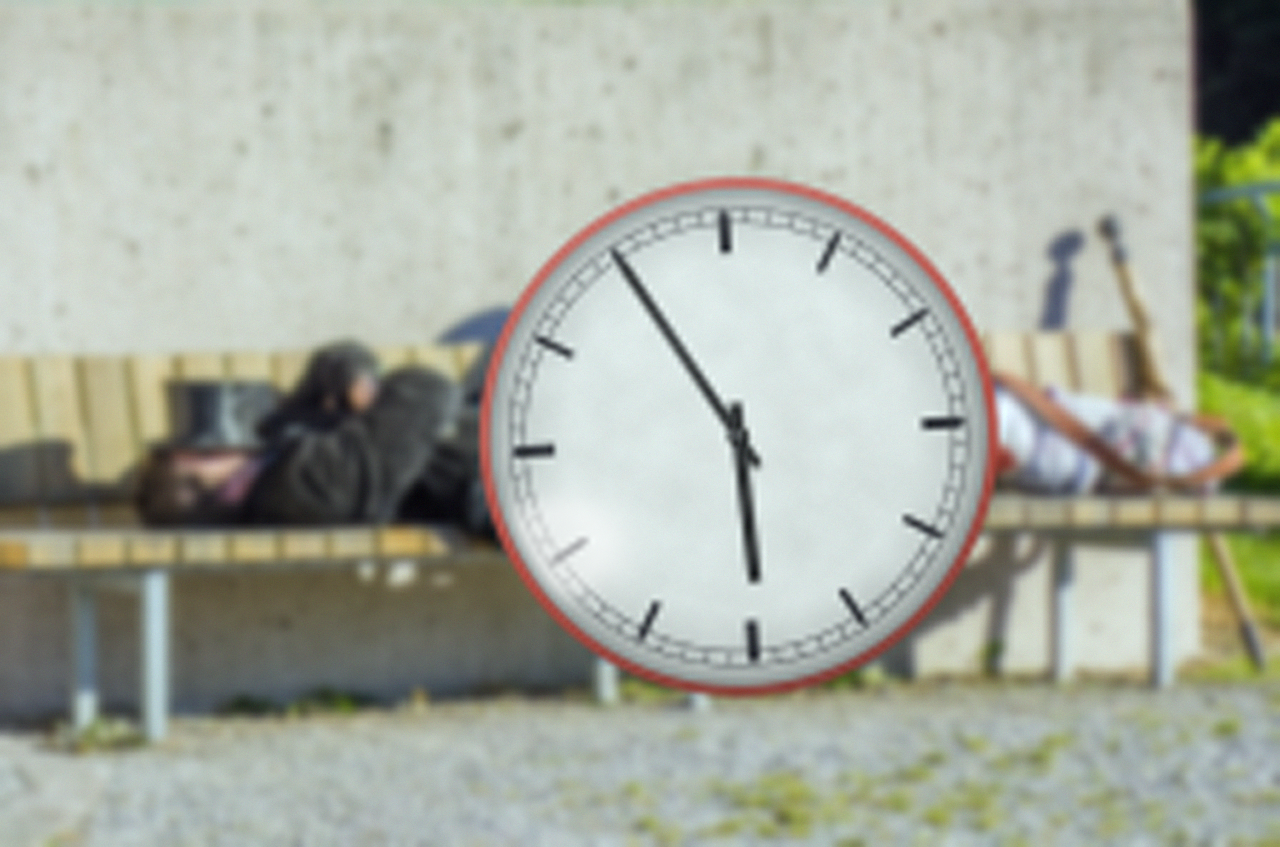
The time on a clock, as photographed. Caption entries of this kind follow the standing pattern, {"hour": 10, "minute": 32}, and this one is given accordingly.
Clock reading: {"hour": 5, "minute": 55}
